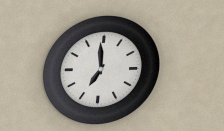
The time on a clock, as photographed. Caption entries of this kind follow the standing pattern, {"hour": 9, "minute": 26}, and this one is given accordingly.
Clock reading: {"hour": 6, "minute": 59}
